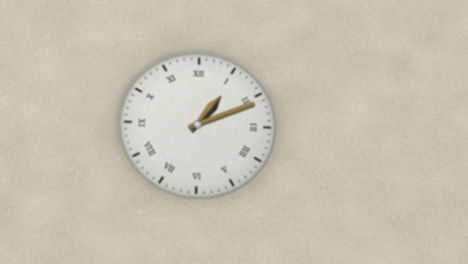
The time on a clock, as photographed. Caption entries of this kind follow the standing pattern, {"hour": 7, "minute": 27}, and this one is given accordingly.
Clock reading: {"hour": 1, "minute": 11}
